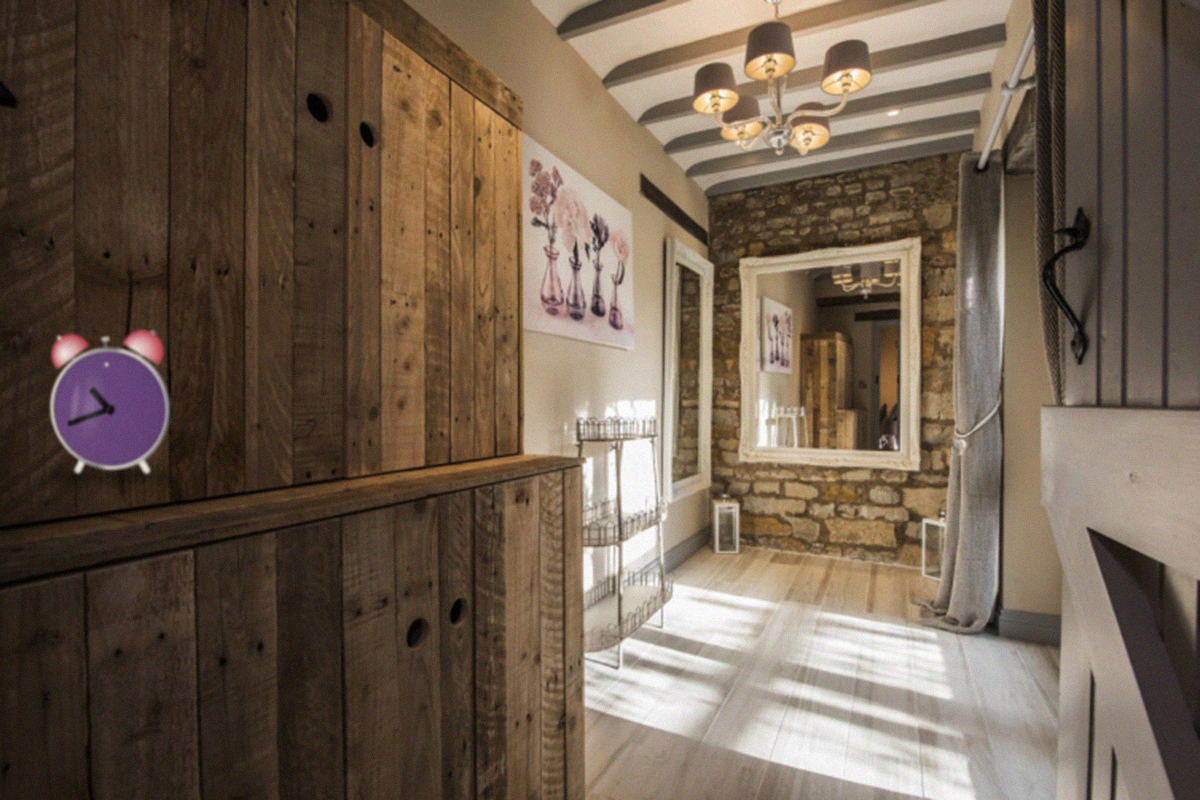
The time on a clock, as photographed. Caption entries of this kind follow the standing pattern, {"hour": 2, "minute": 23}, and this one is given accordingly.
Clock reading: {"hour": 10, "minute": 42}
